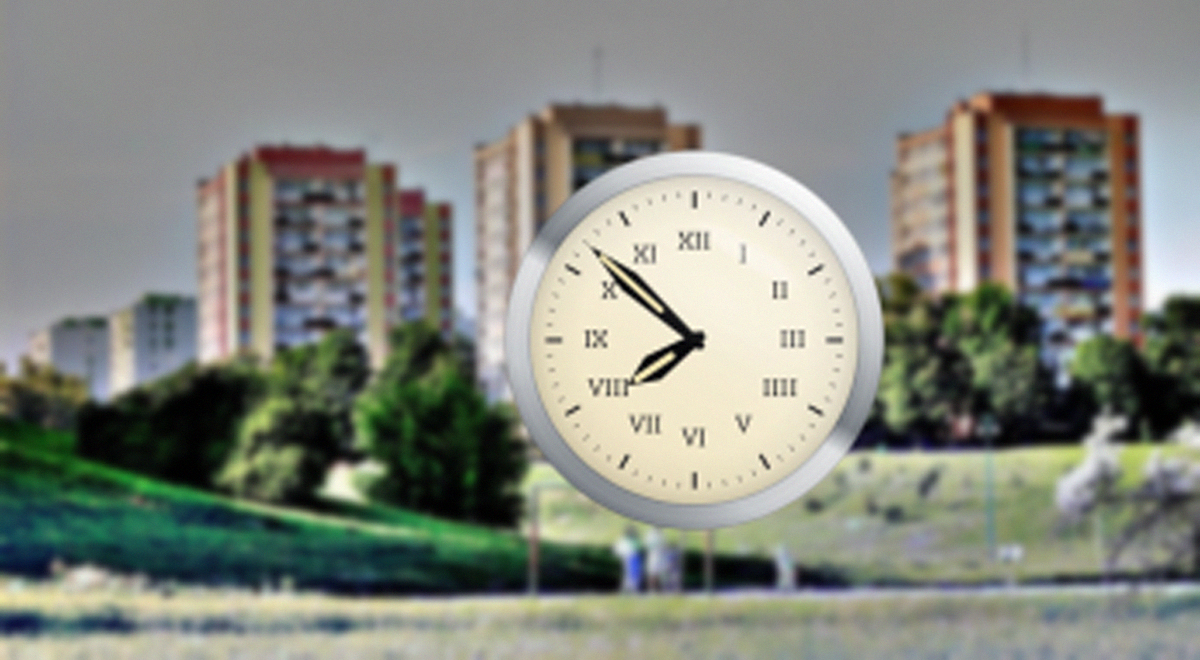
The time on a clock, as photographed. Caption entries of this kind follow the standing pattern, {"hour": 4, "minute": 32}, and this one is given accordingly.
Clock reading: {"hour": 7, "minute": 52}
